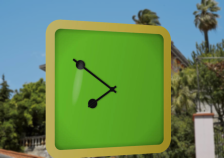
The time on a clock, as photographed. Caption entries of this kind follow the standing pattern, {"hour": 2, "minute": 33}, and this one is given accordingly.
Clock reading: {"hour": 7, "minute": 51}
